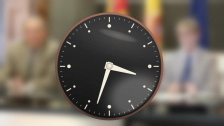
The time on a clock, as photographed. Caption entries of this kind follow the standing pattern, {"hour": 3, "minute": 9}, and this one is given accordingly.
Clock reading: {"hour": 3, "minute": 33}
